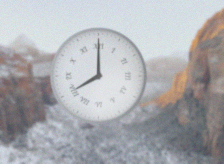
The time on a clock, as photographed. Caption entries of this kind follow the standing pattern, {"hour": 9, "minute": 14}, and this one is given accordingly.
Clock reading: {"hour": 8, "minute": 0}
